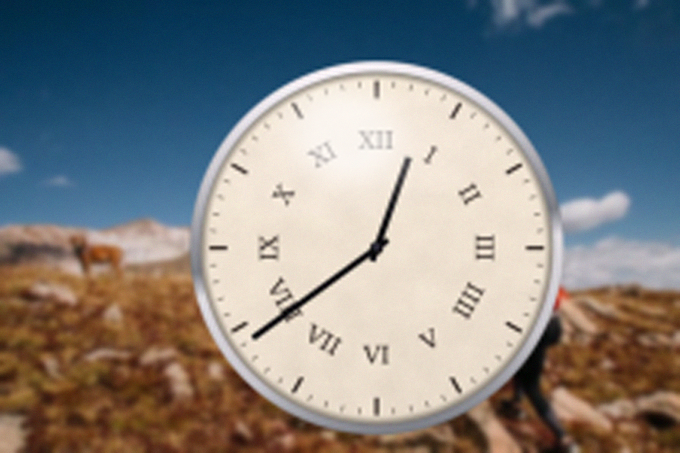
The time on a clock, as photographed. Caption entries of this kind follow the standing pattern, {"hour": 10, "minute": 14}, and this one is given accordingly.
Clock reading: {"hour": 12, "minute": 39}
